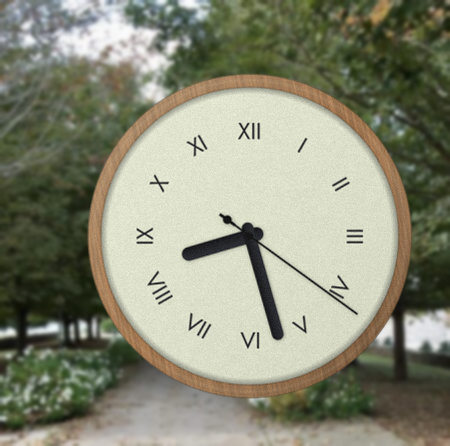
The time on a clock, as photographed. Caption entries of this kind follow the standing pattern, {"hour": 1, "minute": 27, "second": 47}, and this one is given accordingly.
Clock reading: {"hour": 8, "minute": 27, "second": 21}
